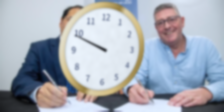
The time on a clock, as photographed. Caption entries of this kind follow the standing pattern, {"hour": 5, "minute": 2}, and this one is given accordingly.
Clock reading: {"hour": 9, "minute": 49}
